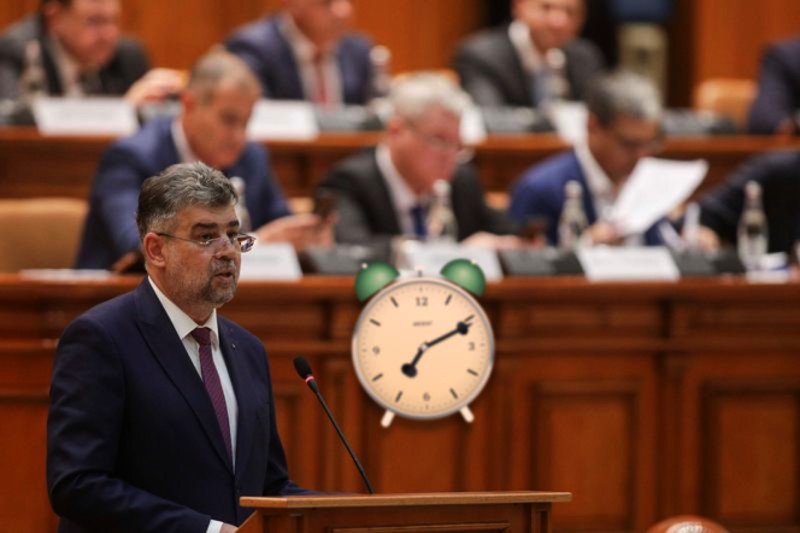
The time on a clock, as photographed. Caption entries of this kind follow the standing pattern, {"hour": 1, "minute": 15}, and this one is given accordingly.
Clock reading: {"hour": 7, "minute": 11}
